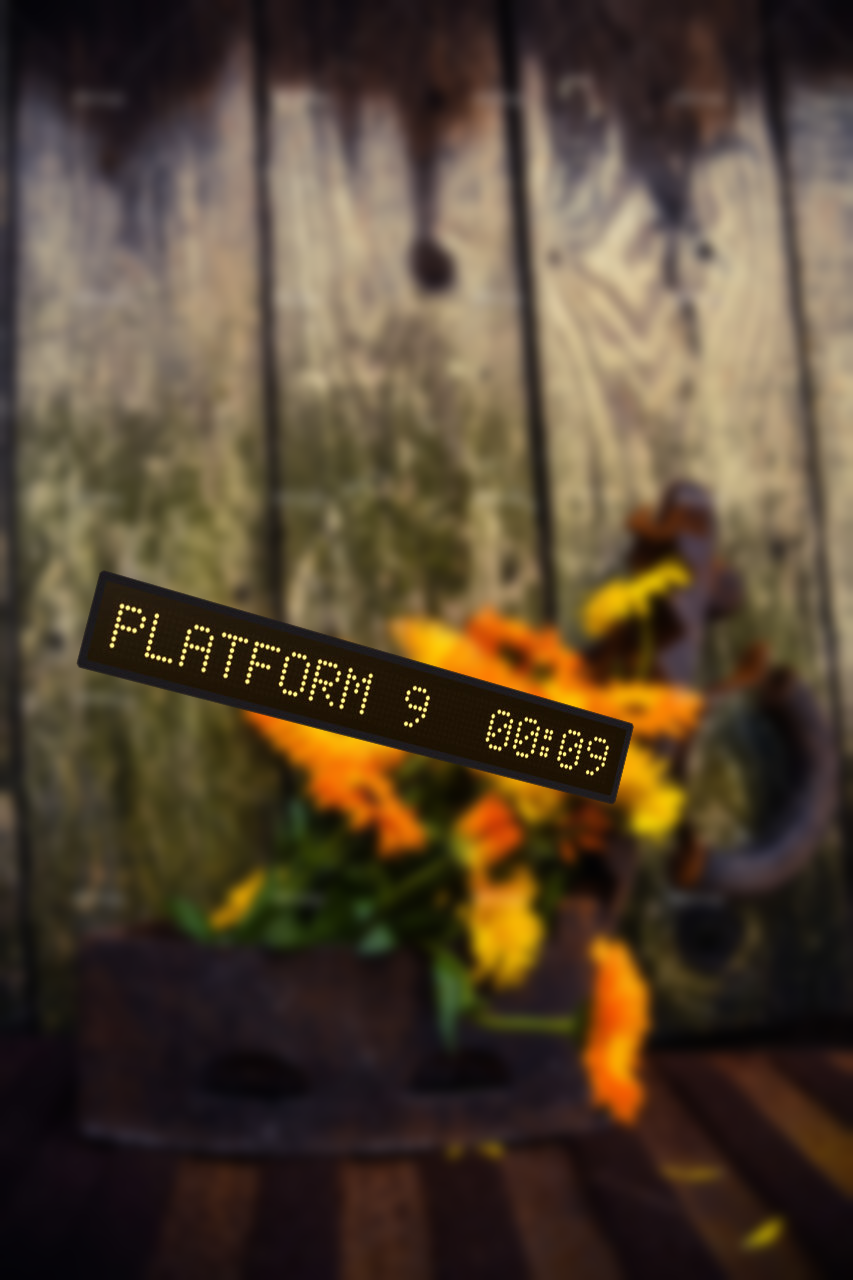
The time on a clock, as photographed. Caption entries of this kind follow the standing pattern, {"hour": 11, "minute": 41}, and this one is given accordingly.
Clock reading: {"hour": 0, "minute": 9}
